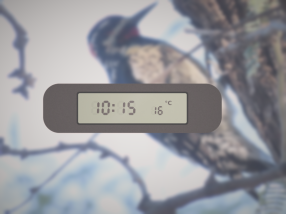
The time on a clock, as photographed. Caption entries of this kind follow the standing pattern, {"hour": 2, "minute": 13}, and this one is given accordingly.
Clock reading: {"hour": 10, "minute": 15}
